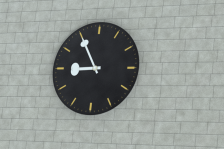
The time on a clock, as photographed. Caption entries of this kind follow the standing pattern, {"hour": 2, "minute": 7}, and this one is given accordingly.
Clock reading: {"hour": 8, "minute": 55}
